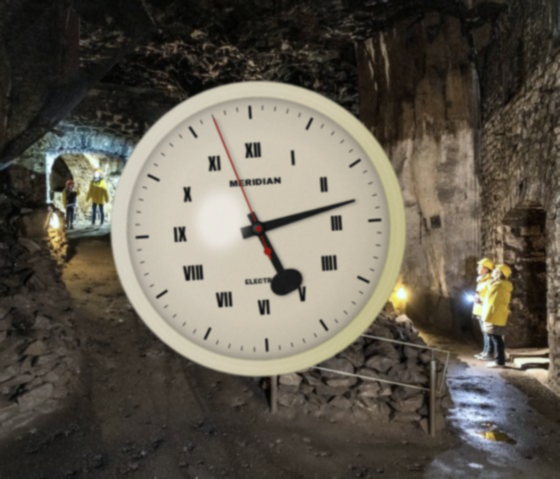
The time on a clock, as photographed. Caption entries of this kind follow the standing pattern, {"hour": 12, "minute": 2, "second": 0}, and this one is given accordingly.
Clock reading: {"hour": 5, "minute": 12, "second": 57}
